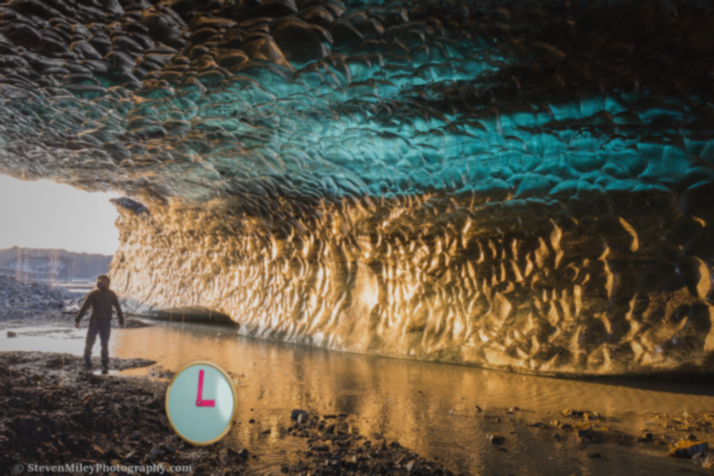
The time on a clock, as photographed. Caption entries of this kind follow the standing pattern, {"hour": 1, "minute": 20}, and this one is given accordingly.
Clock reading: {"hour": 3, "minute": 1}
